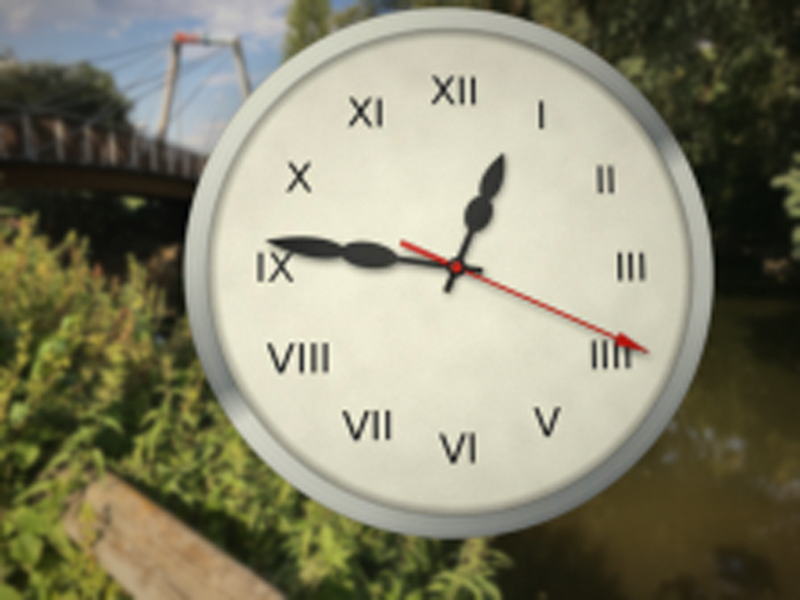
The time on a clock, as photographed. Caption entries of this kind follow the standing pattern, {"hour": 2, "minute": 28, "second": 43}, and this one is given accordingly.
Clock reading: {"hour": 12, "minute": 46, "second": 19}
